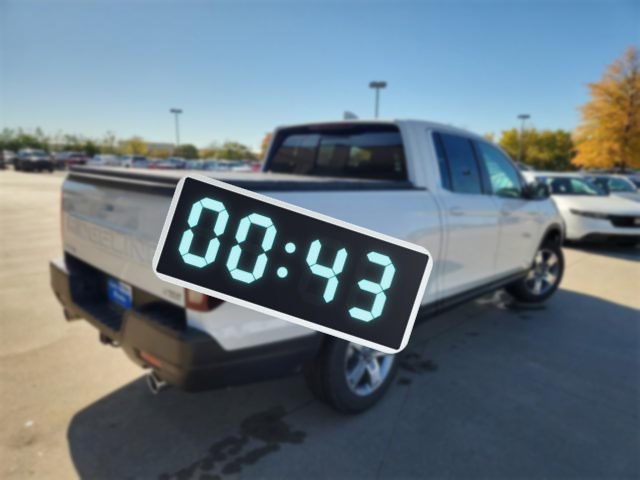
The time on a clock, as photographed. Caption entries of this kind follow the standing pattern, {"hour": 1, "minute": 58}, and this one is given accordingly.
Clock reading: {"hour": 0, "minute": 43}
